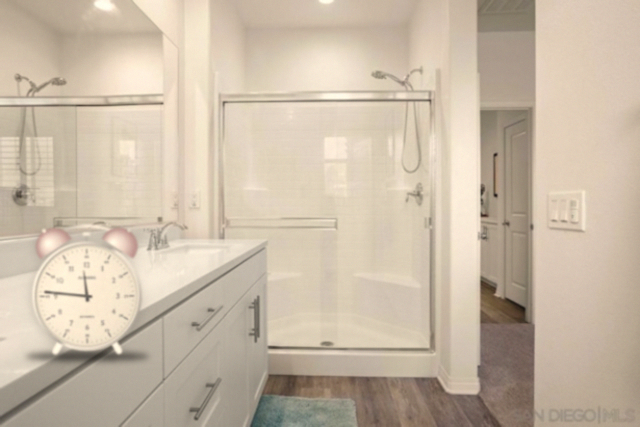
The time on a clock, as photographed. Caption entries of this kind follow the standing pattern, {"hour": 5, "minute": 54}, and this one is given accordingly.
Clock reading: {"hour": 11, "minute": 46}
